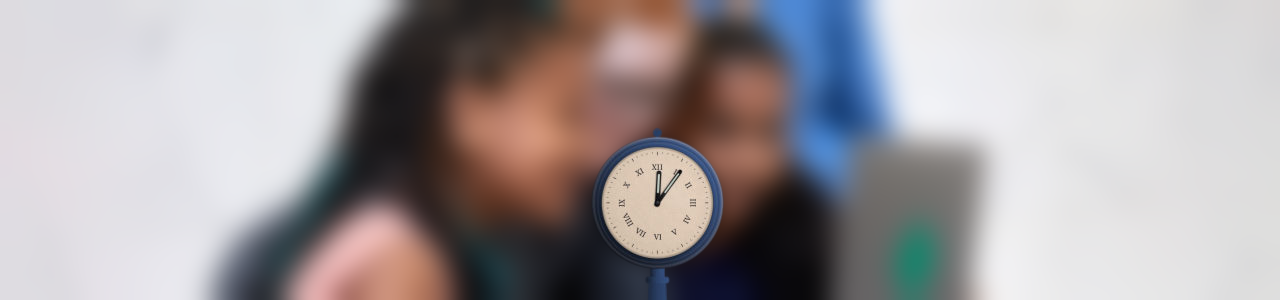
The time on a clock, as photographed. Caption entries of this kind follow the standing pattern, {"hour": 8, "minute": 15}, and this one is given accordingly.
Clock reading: {"hour": 12, "minute": 6}
